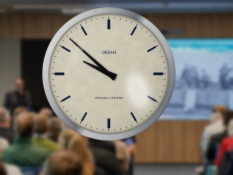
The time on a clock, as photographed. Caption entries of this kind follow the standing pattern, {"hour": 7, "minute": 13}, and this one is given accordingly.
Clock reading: {"hour": 9, "minute": 52}
